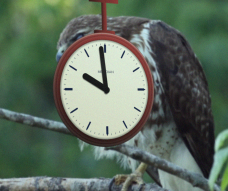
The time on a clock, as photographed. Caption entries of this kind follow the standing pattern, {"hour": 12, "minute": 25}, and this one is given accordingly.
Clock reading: {"hour": 9, "minute": 59}
